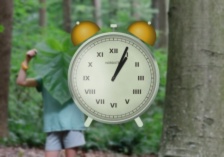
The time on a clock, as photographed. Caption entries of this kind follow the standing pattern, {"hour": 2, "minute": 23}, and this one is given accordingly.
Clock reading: {"hour": 1, "minute": 4}
